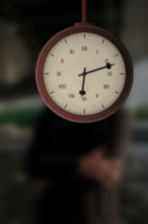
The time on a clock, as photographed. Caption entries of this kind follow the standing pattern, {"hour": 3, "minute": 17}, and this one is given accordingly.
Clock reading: {"hour": 6, "minute": 12}
